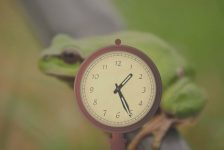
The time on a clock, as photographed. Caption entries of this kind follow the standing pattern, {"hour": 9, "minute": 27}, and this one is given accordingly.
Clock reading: {"hour": 1, "minute": 26}
